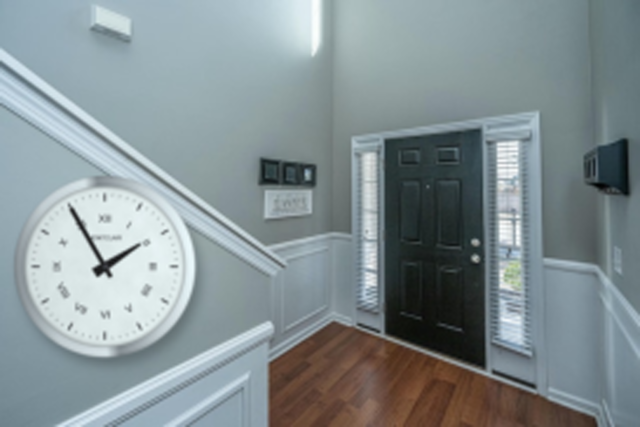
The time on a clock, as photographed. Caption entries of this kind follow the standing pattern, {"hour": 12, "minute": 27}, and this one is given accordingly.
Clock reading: {"hour": 1, "minute": 55}
